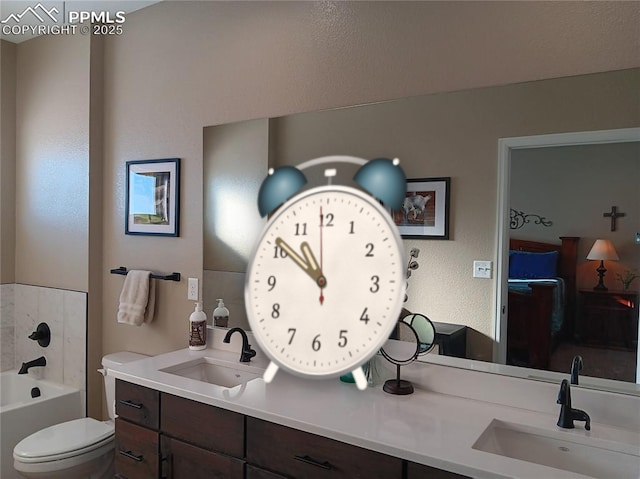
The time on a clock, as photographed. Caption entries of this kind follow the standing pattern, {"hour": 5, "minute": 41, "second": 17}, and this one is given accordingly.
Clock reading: {"hour": 10, "minute": 50, "second": 59}
